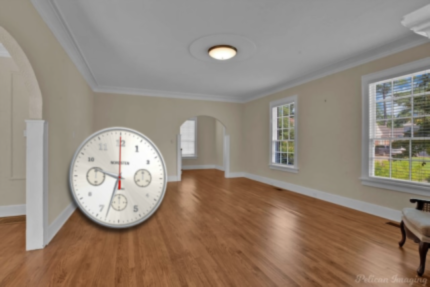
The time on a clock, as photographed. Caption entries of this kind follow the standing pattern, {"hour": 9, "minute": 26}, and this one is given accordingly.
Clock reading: {"hour": 9, "minute": 33}
